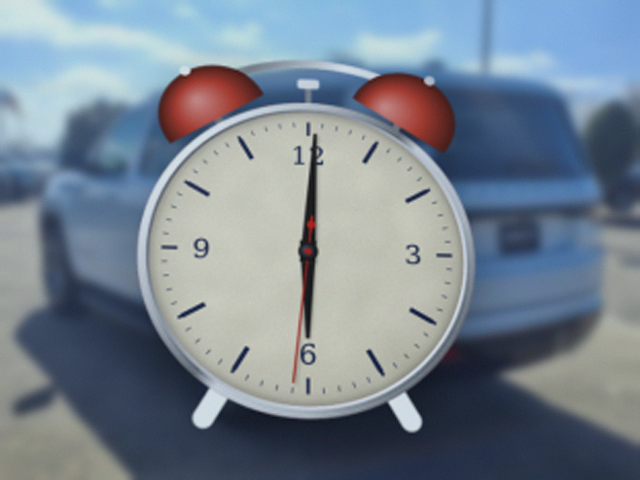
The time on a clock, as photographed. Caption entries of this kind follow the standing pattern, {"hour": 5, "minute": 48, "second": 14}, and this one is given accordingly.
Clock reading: {"hour": 6, "minute": 0, "second": 31}
